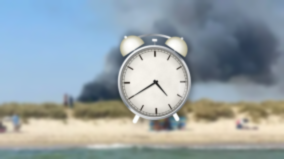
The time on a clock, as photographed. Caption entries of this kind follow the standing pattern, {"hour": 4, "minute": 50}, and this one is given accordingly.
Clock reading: {"hour": 4, "minute": 40}
